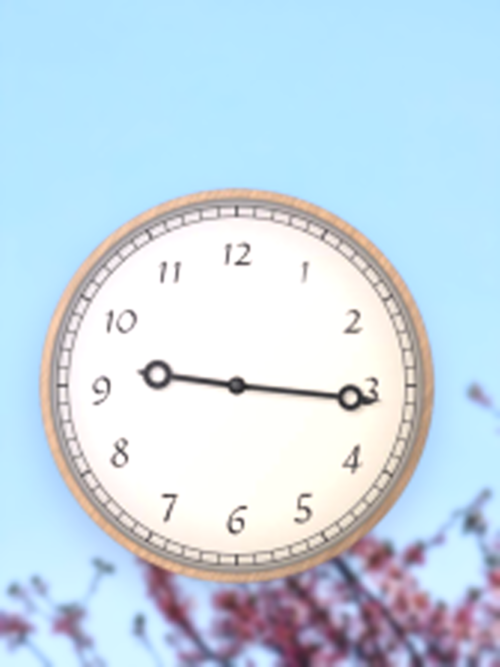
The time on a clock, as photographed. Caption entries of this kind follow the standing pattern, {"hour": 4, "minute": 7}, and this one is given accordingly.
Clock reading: {"hour": 9, "minute": 16}
